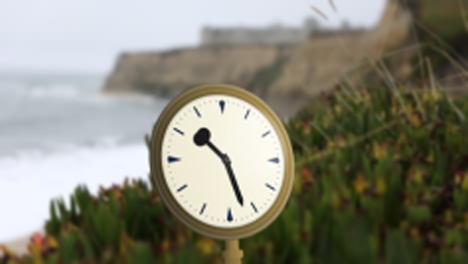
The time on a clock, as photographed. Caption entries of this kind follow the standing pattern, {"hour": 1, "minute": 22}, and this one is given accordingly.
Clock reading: {"hour": 10, "minute": 27}
